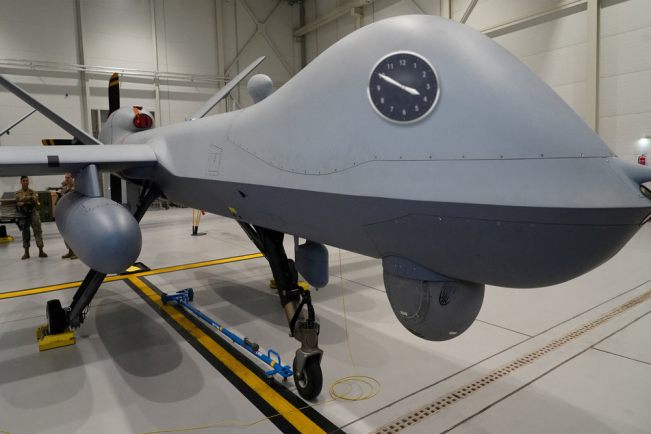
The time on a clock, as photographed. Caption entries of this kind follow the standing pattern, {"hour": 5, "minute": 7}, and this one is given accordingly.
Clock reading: {"hour": 3, "minute": 50}
